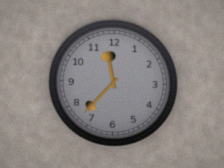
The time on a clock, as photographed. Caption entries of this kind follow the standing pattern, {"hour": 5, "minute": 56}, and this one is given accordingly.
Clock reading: {"hour": 11, "minute": 37}
